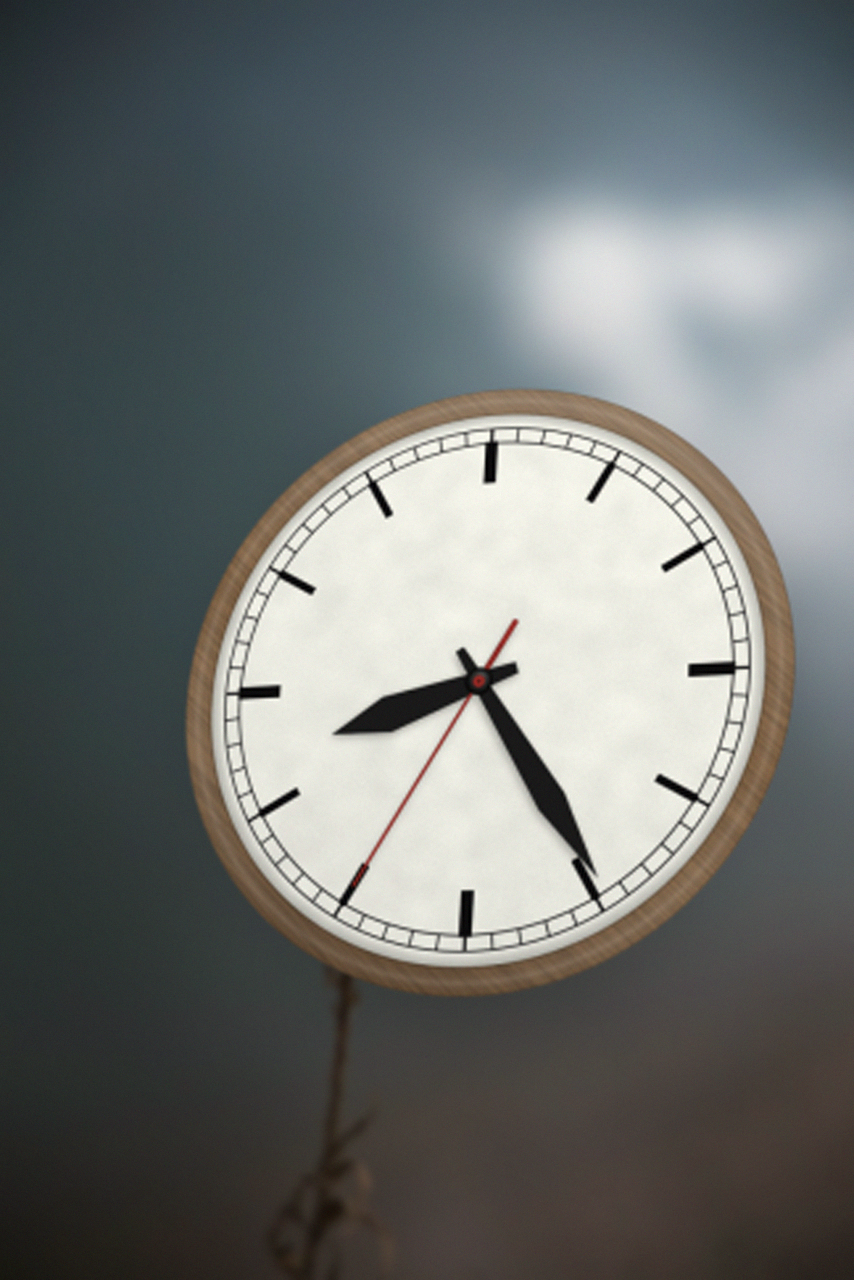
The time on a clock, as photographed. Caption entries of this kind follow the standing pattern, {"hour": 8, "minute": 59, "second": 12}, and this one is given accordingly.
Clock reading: {"hour": 8, "minute": 24, "second": 35}
